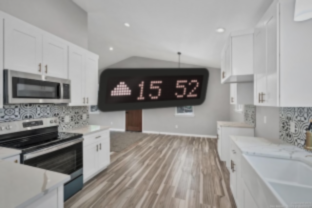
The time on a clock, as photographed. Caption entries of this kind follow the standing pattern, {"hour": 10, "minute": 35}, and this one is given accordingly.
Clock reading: {"hour": 15, "minute": 52}
